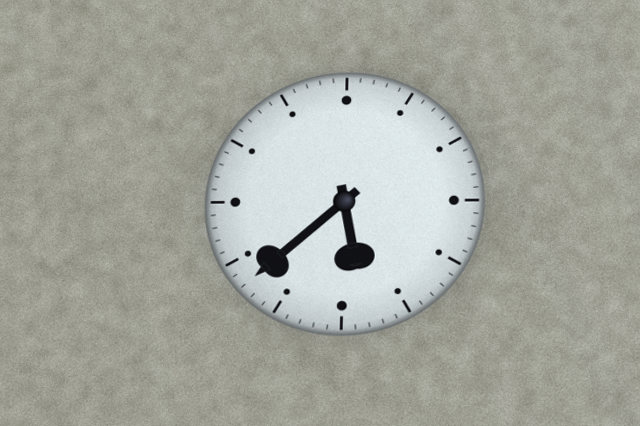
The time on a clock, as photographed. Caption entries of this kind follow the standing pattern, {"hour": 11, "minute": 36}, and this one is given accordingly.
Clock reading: {"hour": 5, "minute": 38}
